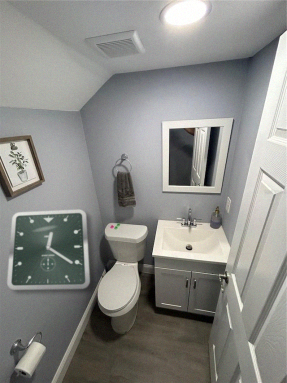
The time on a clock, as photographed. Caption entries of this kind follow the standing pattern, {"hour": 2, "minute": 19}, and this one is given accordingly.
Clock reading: {"hour": 12, "minute": 21}
